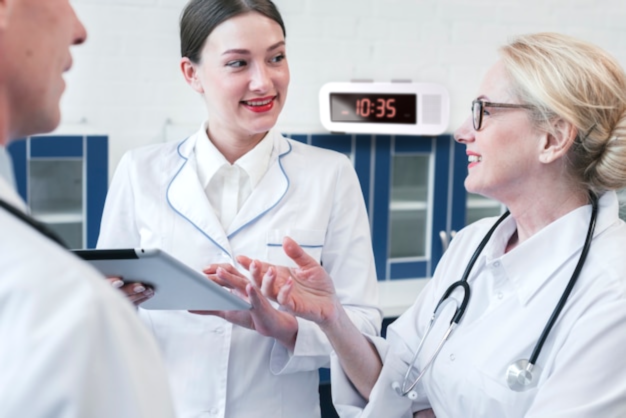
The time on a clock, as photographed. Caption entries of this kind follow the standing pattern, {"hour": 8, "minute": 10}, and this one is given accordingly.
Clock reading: {"hour": 10, "minute": 35}
